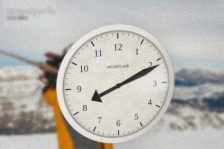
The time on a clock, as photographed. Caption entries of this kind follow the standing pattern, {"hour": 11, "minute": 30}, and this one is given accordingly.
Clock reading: {"hour": 8, "minute": 11}
